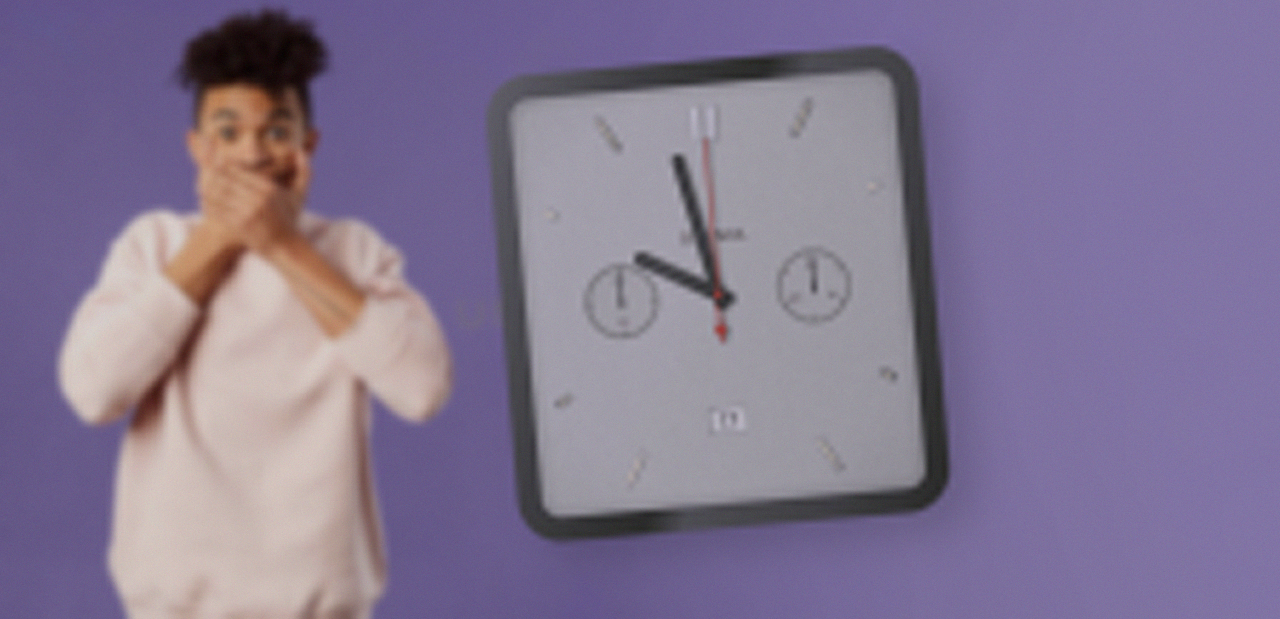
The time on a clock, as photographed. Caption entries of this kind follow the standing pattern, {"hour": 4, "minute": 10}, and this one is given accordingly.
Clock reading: {"hour": 9, "minute": 58}
